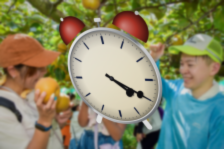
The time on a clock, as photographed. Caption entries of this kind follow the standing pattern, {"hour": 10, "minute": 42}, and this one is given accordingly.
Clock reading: {"hour": 4, "minute": 20}
